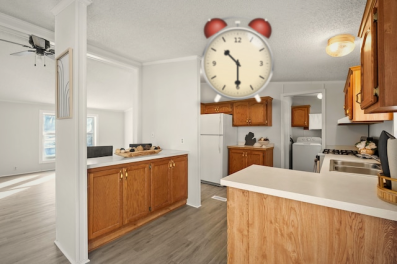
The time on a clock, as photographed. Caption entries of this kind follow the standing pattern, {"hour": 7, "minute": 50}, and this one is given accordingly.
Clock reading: {"hour": 10, "minute": 30}
